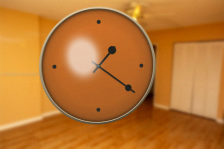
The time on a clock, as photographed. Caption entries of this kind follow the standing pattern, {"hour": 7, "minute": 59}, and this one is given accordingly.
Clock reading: {"hour": 1, "minute": 21}
